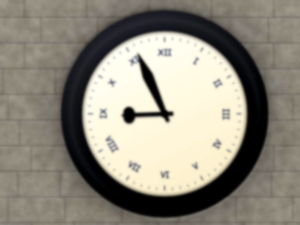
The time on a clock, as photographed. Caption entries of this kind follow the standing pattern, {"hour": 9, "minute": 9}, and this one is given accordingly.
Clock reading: {"hour": 8, "minute": 56}
